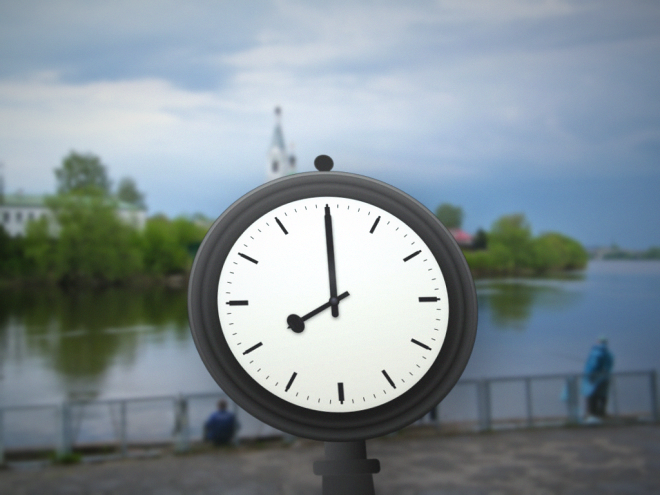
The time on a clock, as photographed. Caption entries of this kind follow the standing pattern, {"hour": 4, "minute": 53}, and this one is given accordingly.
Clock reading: {"hour": 8, "minute": 0}
